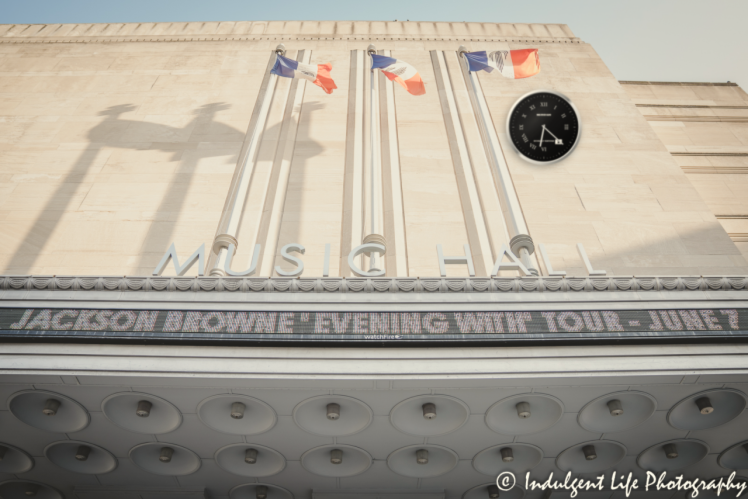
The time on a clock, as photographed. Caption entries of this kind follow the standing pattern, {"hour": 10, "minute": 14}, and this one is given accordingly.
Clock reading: {"hour": 6, "minute": 22}
